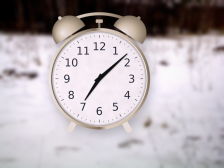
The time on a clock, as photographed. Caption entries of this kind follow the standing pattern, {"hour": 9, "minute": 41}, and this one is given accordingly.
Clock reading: {"hour": 7, "minute": 8}
